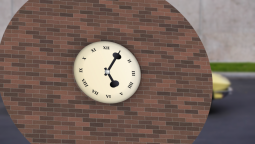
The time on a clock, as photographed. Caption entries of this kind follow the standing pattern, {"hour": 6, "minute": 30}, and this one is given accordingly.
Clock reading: {"hour": 5, "minute": 5}
